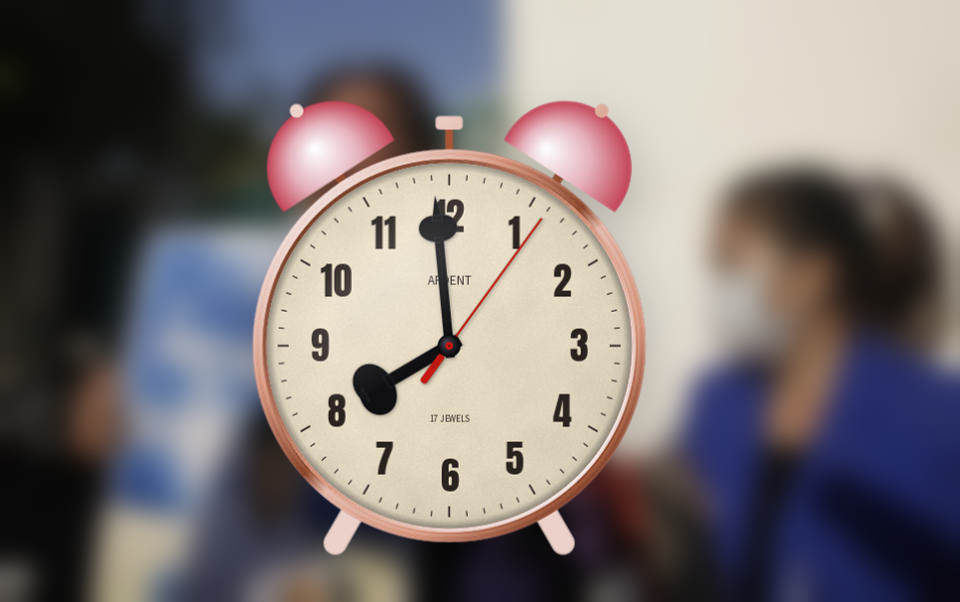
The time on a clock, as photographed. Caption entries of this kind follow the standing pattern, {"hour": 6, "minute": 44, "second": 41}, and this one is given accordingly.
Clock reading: {"hour": 7, "minute": 59, "second": 6}
